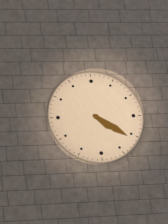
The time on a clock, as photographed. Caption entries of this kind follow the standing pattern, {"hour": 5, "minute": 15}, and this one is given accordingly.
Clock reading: {"hour": 4, "minute": 21}
